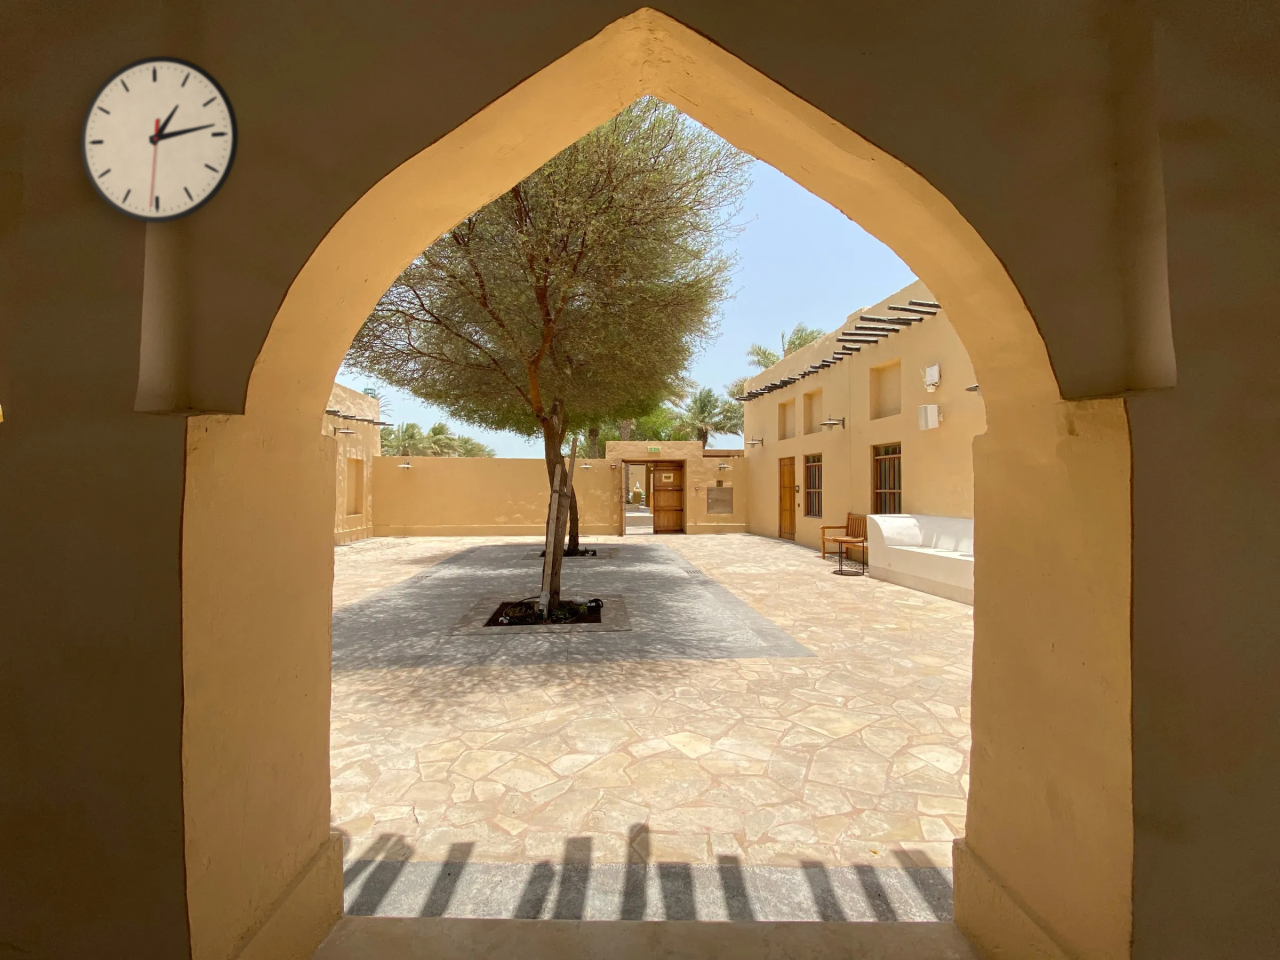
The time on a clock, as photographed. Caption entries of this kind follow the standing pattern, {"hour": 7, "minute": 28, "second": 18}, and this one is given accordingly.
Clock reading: {"hour": 1, "minute": 13, "second": 31}
